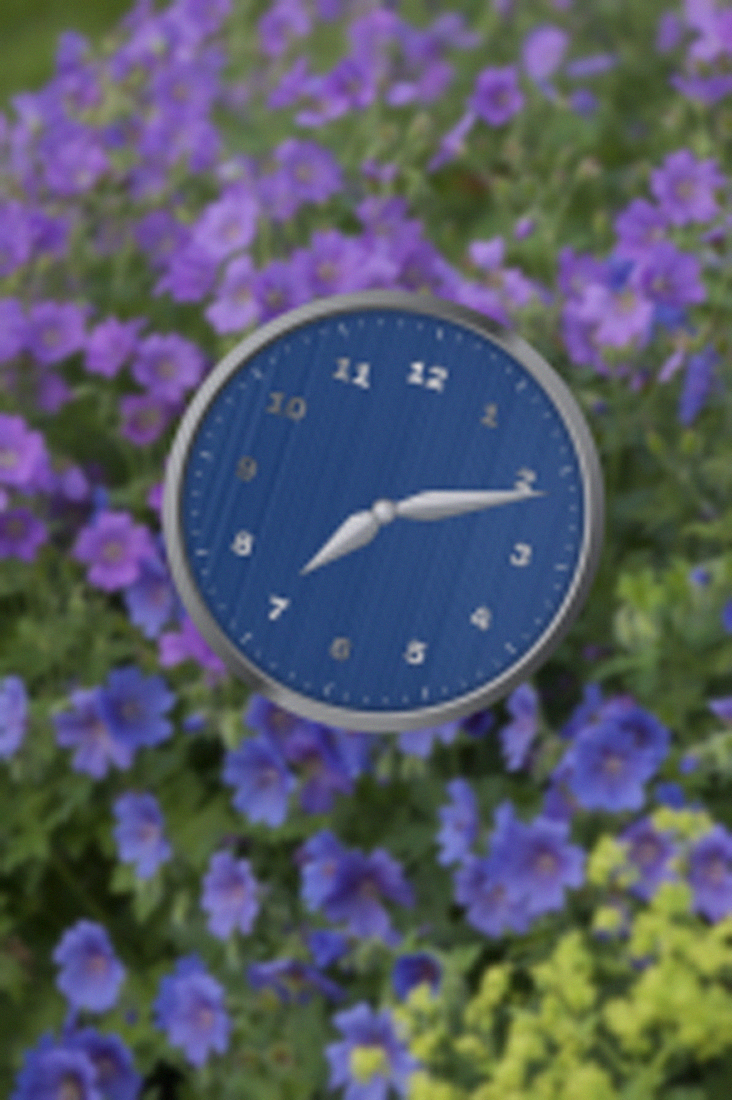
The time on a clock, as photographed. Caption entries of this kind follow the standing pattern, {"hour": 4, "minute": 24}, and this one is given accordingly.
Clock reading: {"hour": 7, "minute": 11}
